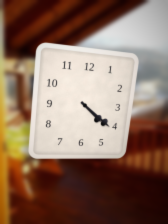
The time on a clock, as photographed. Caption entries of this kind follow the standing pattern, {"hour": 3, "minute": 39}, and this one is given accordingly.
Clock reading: {"hour": 4, "minute": 21}
